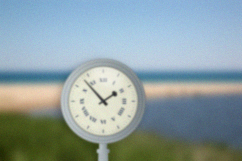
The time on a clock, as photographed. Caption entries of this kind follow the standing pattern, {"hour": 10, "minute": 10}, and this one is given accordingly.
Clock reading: {"hour": 1, "minute": 53}
